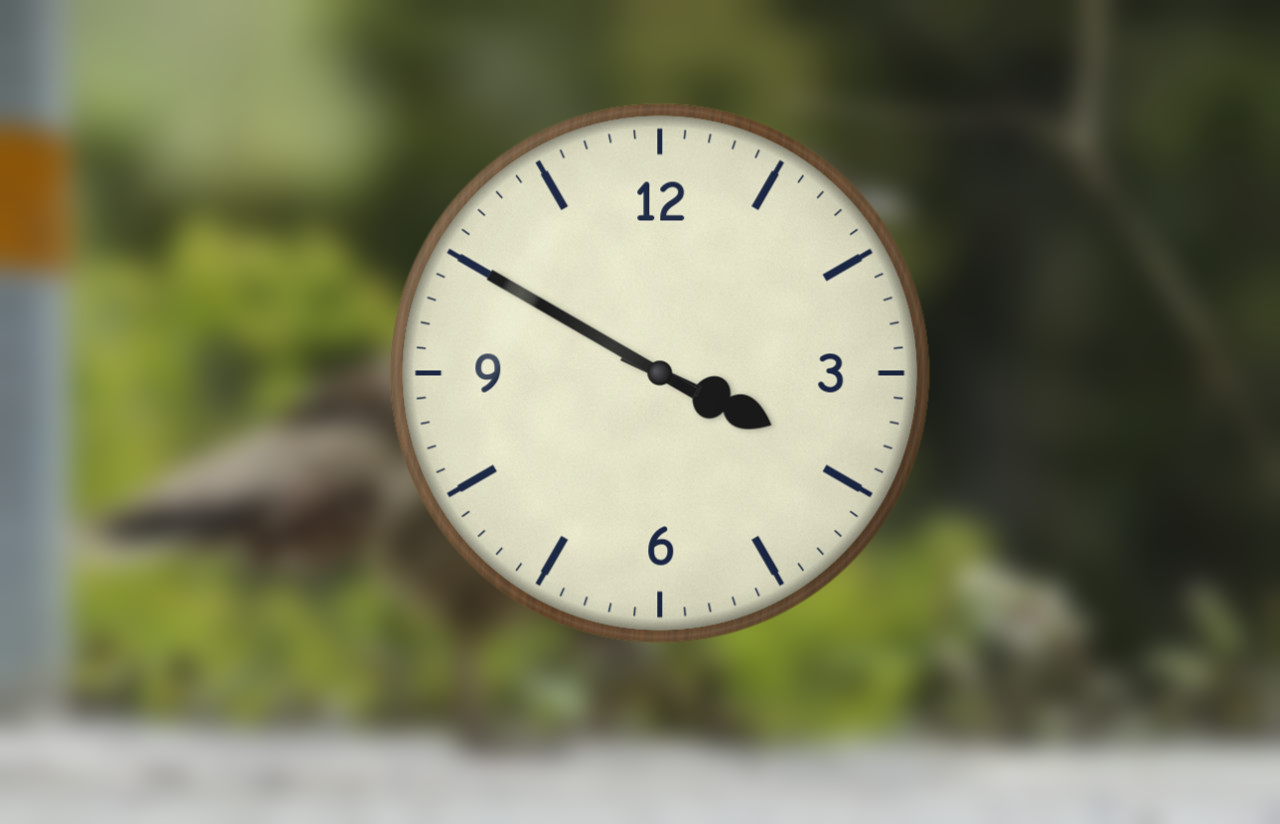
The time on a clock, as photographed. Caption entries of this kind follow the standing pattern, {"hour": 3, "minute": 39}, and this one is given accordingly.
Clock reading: {"hour": 3, "minute": 50}
